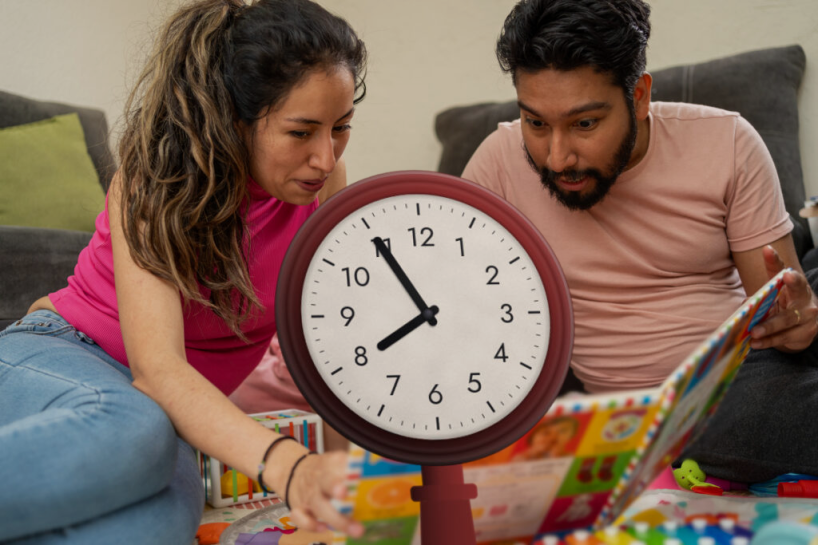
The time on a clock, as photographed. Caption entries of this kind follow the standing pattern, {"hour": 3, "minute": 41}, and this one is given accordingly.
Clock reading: {"hour": 7, "minute": 55}
